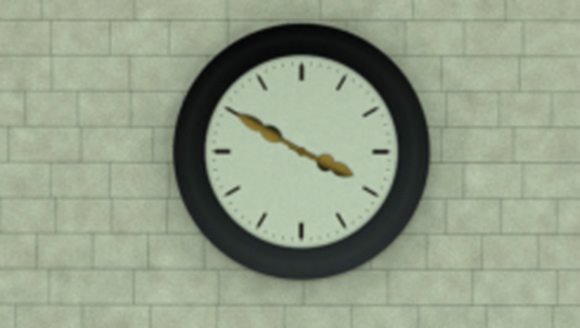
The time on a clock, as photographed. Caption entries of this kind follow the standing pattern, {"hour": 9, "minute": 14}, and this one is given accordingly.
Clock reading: {"hour": 3, "minute": 50}
